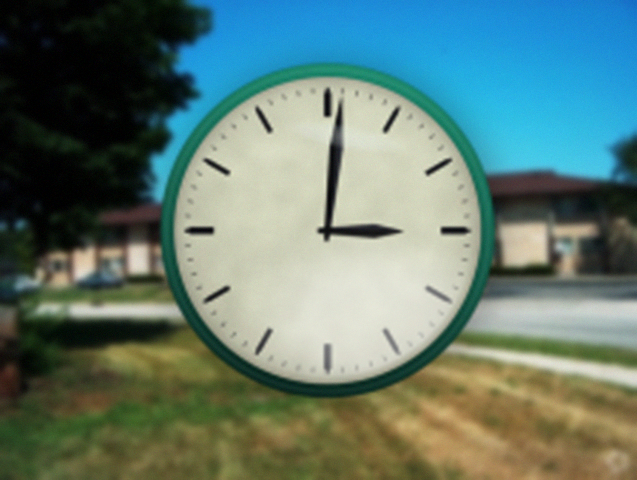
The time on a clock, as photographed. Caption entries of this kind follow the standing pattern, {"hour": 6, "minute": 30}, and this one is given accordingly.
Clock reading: {"hour": 3, "minute": 1}
